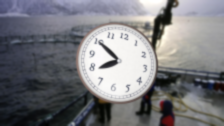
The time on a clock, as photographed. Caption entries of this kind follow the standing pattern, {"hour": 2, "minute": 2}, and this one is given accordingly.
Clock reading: {"hour": 7, "minute": 50}
